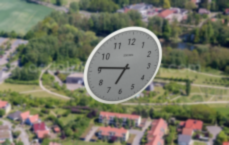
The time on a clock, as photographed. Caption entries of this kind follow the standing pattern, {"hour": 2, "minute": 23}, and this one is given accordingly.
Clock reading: {"hour": 6, "minute": 46}
